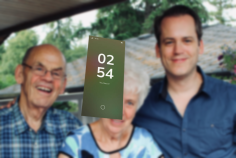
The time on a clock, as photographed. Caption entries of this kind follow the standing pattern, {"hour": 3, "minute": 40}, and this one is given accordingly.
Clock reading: {"hour": 2, "minute": 54}
